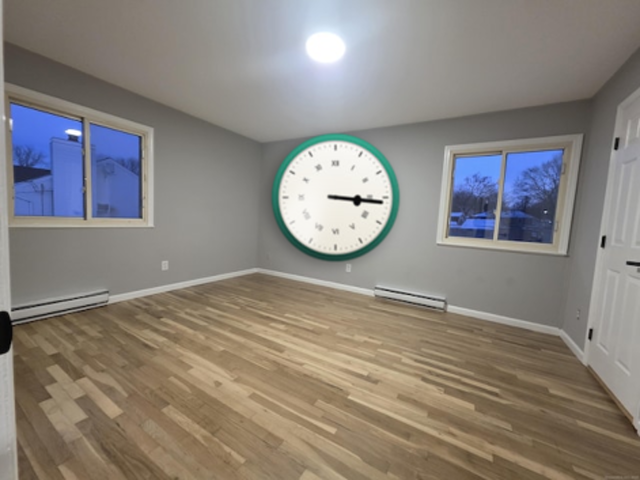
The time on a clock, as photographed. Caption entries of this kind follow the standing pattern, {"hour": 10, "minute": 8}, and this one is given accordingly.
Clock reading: {"hour": 3, "minute": 16}
